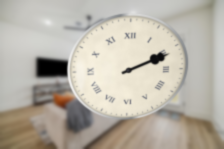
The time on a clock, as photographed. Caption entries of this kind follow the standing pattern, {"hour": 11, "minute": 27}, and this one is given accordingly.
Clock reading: {"hour": 2, "minute": 11}
